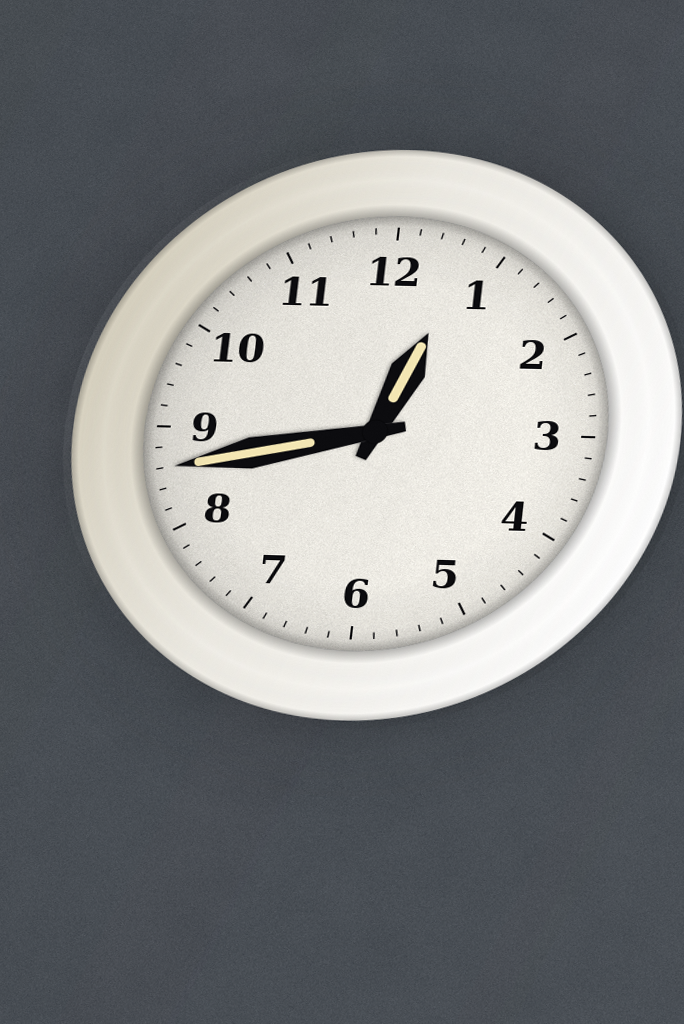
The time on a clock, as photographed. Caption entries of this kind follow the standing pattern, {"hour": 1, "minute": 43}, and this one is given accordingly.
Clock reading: {"hour": 12, "minute": 43}
